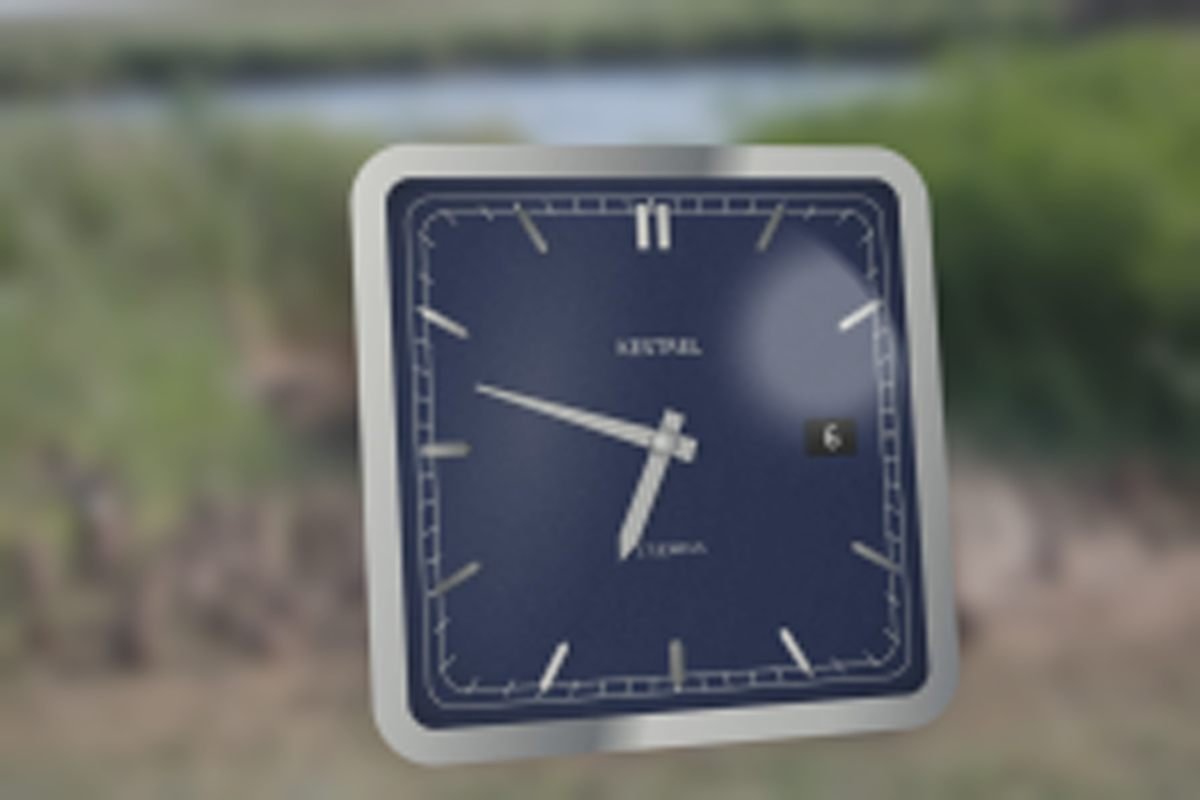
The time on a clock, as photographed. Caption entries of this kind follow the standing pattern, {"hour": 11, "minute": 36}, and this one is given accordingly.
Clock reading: {"hour": 6, "minute": 48}
